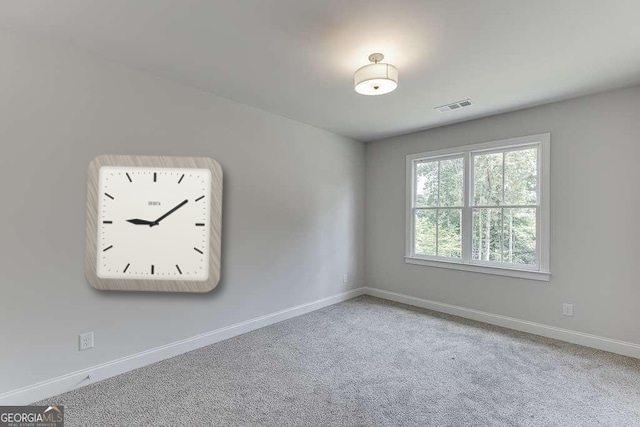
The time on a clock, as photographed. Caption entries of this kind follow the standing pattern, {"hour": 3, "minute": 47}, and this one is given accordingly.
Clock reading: {"hour": 9, "minute": 9}
